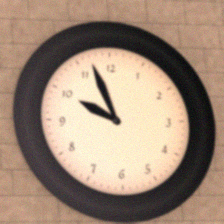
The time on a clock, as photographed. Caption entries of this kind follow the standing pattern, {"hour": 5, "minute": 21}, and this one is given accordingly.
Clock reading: {"hour": 9, "minute": 57}
